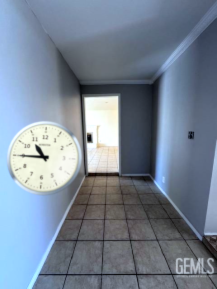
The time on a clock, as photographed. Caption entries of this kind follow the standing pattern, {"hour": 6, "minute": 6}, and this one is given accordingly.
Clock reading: {"hour": 10, "minute": 45}
